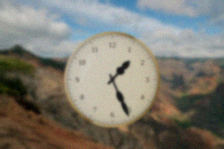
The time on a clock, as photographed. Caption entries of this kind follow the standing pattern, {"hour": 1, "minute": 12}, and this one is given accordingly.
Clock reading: {"hour": 1, "minute": 26}
